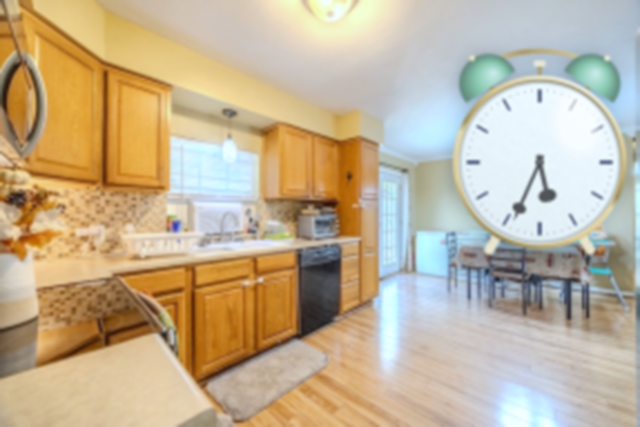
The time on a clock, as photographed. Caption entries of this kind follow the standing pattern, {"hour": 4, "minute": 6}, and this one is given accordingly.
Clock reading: {"hour": 5, "minute": 34}
